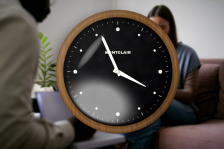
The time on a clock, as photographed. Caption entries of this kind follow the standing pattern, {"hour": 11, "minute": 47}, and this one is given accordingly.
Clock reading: {"hour": 3, "minute": 56}
